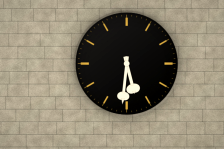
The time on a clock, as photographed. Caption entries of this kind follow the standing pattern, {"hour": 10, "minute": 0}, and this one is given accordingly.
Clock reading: {"hour": 5, "minute": 31}
